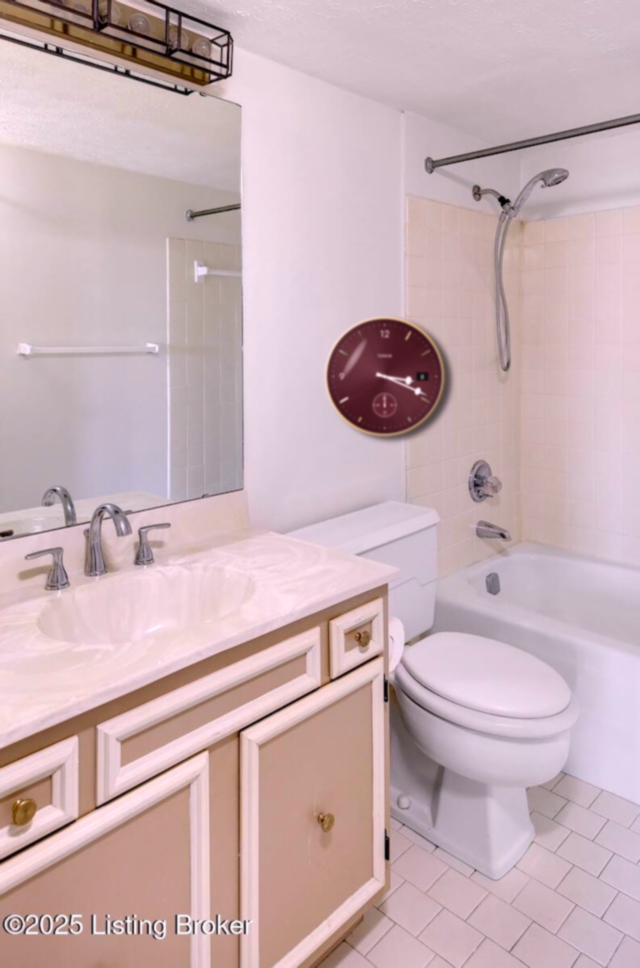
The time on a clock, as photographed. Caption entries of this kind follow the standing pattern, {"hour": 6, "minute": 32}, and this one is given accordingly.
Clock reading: {"hour": 3, "minute": 19}
